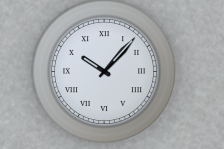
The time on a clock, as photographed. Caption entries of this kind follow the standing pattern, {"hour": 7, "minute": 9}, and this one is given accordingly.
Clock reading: {"hour": 10, "minute": 7}
